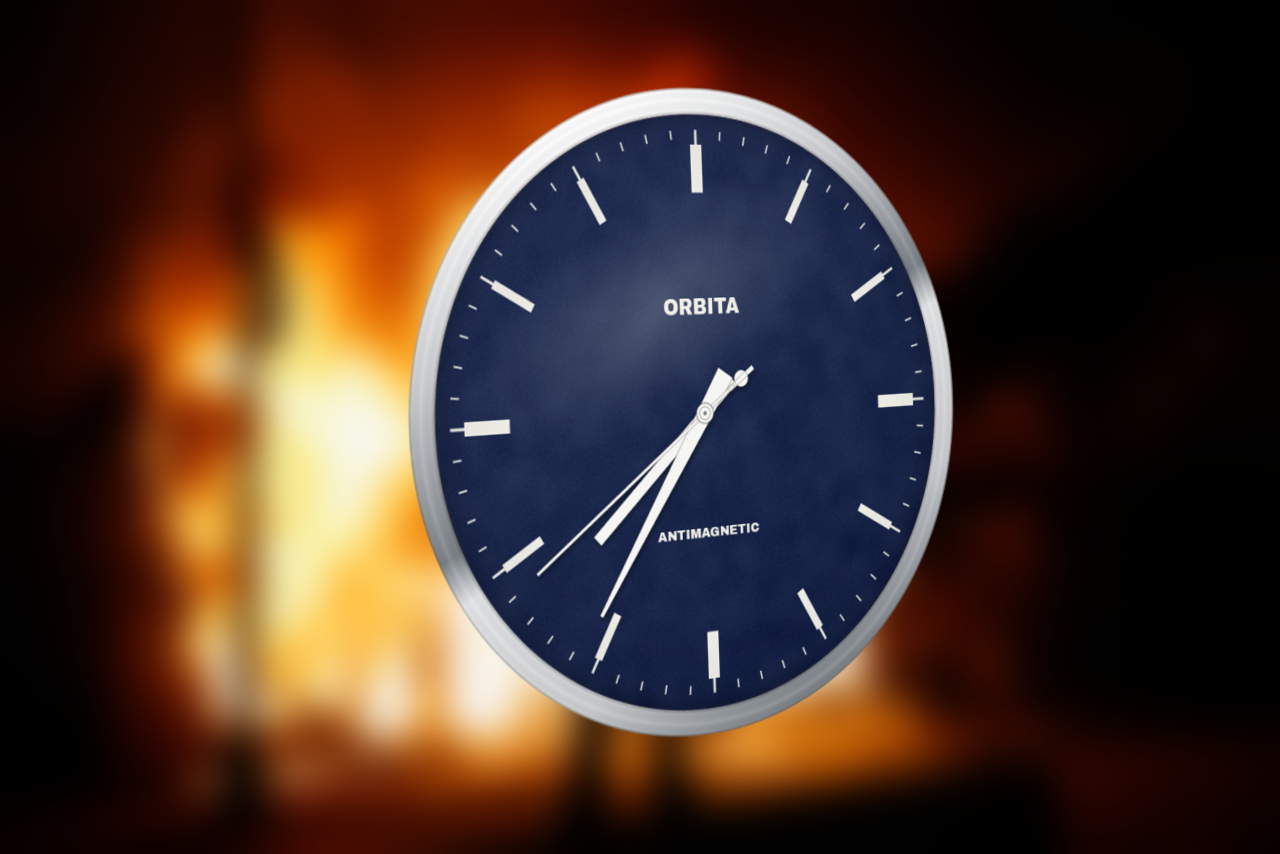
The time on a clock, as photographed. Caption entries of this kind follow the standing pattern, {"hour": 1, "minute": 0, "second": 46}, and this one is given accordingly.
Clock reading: {"hour": 7, "minute": 35, "second": 39}
